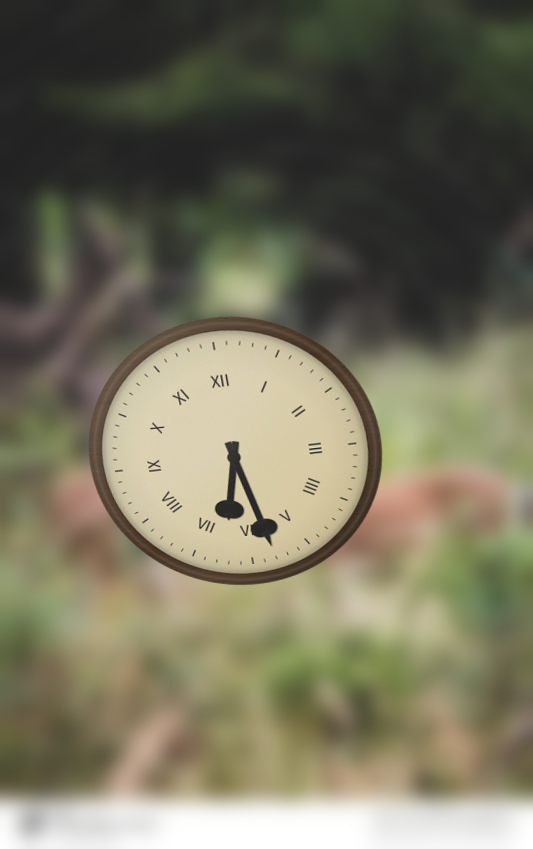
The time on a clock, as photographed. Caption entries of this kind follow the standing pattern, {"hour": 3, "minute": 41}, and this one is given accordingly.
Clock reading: {"hour": 6, "minute": 28}
